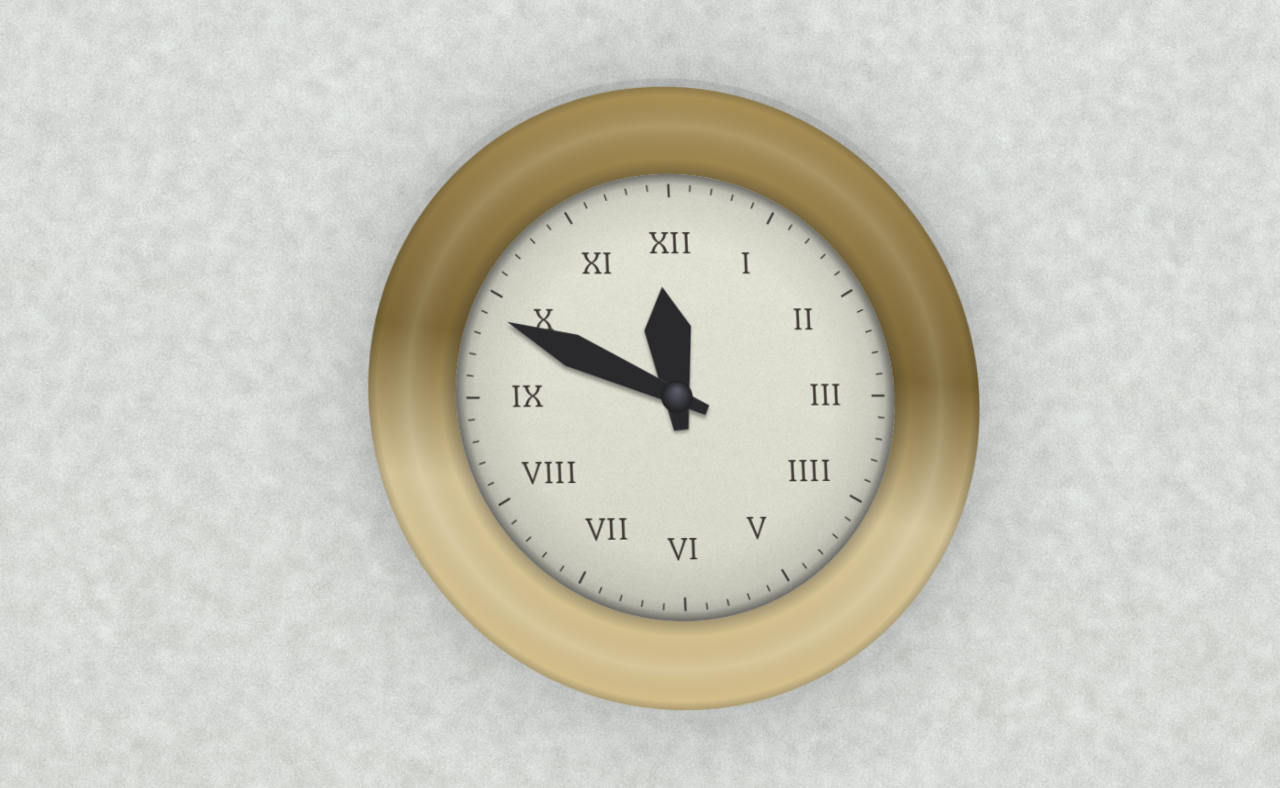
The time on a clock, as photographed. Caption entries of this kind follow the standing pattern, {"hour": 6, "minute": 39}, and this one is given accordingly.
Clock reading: {"hour": 11, "minute": 49}
